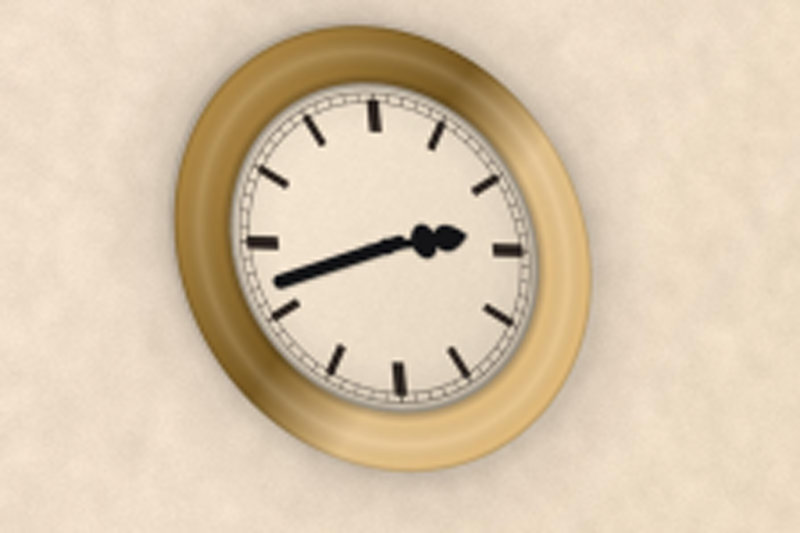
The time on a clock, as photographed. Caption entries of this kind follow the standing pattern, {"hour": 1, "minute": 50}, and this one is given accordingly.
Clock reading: {"hour": 2, "minute": 42}
